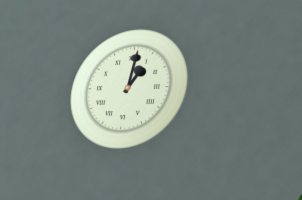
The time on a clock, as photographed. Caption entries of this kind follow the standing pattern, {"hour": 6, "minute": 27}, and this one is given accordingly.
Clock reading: {"hour": 1, "minute": 1}
